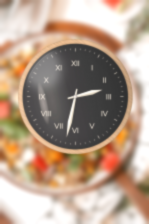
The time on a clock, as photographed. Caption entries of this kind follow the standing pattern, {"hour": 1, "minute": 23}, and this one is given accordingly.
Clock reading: {"hour": 2, "minute": 32}
